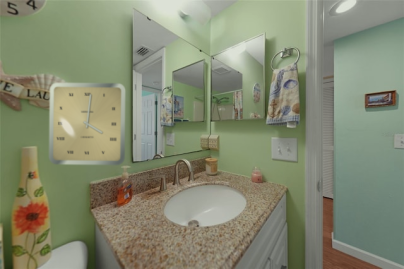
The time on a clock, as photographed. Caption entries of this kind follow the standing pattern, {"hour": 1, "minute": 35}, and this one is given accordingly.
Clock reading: {"hour": 4, "minute": 1}
